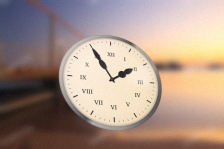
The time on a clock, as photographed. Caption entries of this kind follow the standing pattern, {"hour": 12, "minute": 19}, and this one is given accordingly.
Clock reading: {"hour": 1, "minute": 55}
